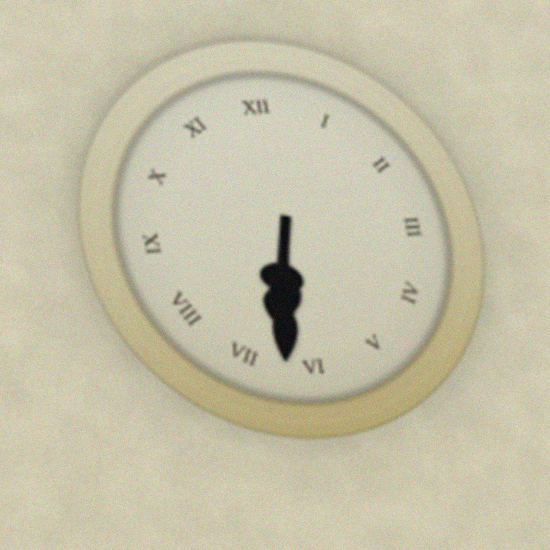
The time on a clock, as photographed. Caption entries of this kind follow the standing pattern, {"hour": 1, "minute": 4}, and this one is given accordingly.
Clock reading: {"hour": 6, "minute": 32}
